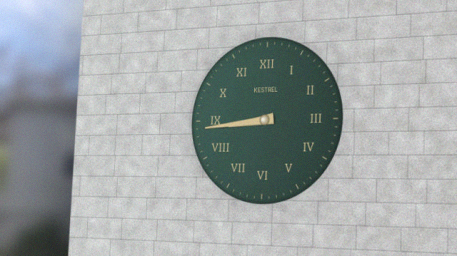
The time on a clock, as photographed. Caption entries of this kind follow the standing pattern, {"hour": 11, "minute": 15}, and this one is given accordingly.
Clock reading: {"hour": 8, "minute": 44}
